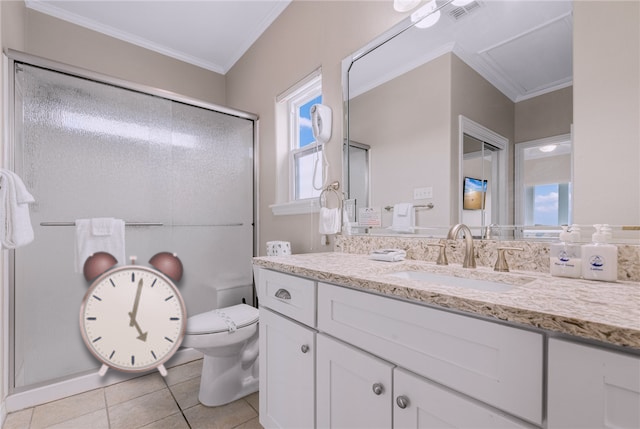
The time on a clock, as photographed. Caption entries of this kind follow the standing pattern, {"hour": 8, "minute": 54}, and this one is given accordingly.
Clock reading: {"hour": 5, "minute": 2}
